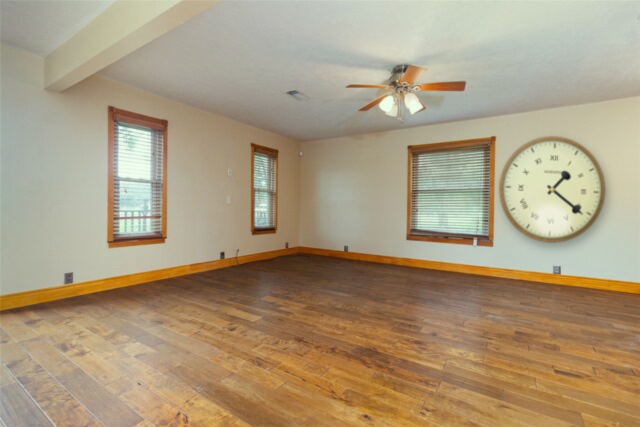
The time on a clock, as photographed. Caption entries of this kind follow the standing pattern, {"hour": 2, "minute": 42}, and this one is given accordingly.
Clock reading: {"hour": 1, "minute": 21}
